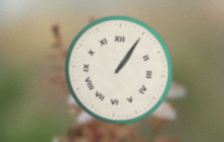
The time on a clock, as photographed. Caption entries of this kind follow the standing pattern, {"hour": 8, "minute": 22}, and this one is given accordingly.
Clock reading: {"hour": 1, "minute": 5}
